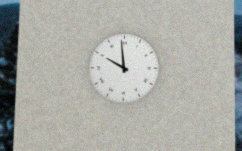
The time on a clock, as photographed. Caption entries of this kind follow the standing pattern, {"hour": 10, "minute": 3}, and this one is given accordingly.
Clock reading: {"hour": 9, "minute": 59}
